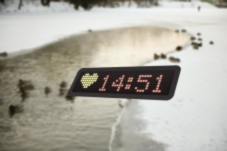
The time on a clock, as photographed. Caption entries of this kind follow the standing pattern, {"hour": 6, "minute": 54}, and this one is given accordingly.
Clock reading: {"hour": 14, "minute": 51}
